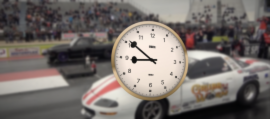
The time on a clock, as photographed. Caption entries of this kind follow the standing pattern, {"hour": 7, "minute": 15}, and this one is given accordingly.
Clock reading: {"hour": 8, "minute": 51}
